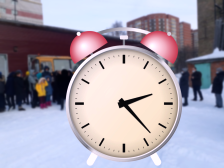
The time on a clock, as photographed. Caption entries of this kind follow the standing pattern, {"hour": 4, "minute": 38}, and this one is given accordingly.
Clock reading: {"hour": 2, "minute": 23}
